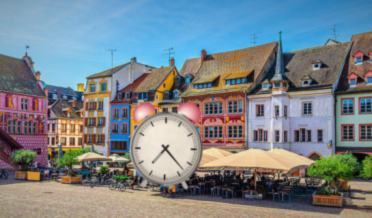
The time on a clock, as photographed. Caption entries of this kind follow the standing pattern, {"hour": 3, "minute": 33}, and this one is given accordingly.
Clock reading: {"hour": 7, "minute": 23}
